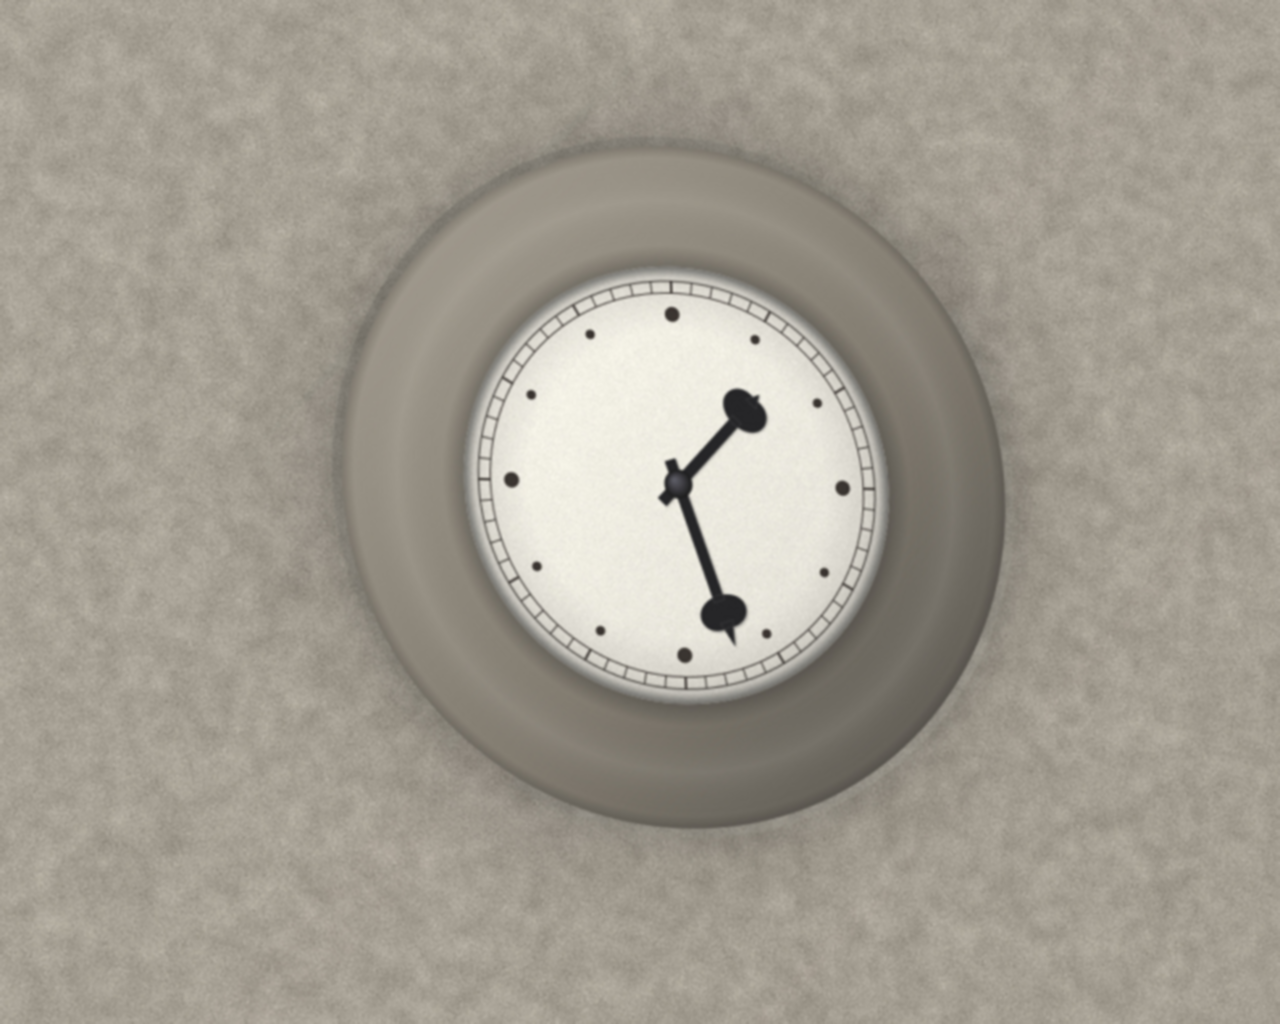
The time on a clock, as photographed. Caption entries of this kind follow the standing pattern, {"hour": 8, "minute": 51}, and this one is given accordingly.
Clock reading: {"hour": 1, "minute": 27}
